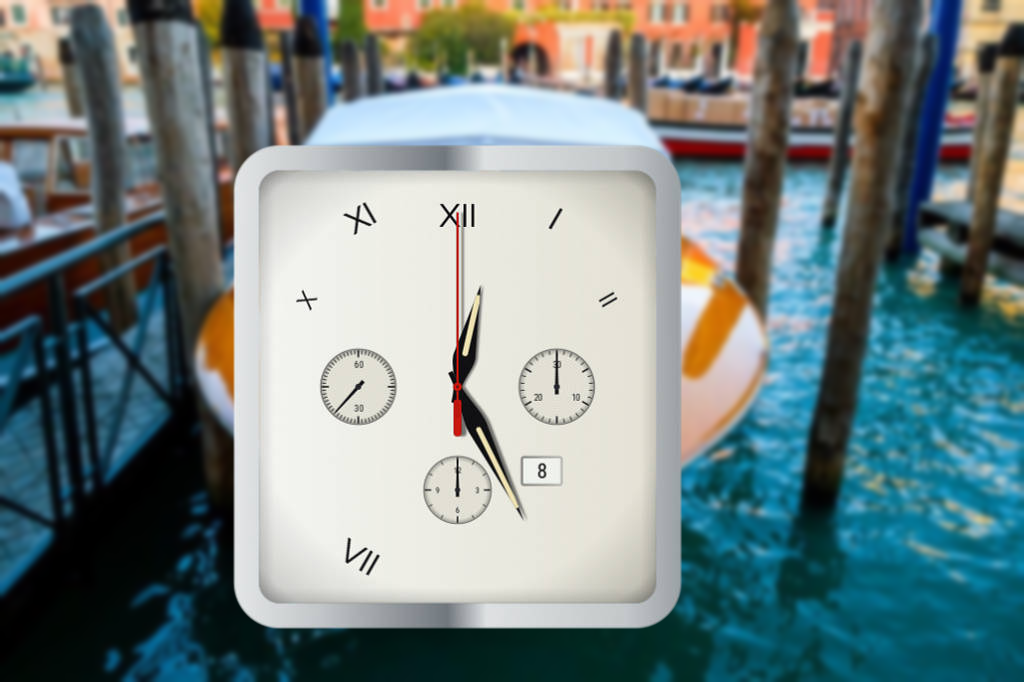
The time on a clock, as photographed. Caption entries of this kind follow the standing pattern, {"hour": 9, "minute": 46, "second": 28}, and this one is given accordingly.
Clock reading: {"hour": 12, "minute": 25, "second": 37}
